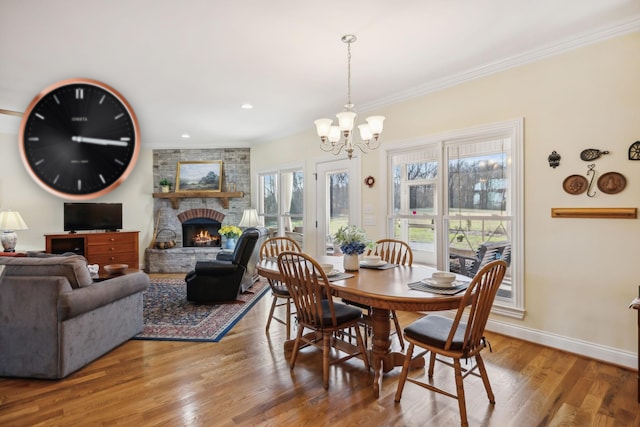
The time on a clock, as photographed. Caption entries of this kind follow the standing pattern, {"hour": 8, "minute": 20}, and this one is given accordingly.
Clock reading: {"hour": 3, "minute": 16}
